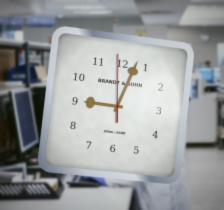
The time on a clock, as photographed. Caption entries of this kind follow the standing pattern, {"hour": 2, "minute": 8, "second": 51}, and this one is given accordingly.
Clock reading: {"hour": 9, "minute": 2, "second": 59}
